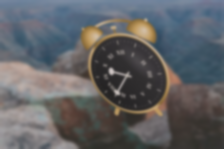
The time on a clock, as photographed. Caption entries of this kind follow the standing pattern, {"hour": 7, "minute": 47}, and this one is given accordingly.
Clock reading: {"hour": 9, "minute": 37}
